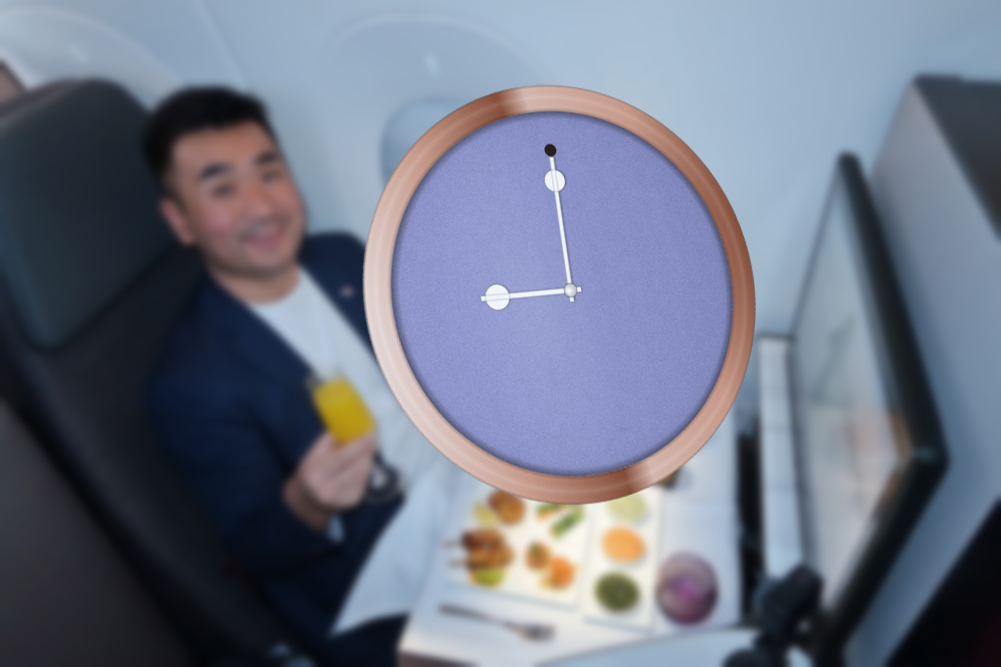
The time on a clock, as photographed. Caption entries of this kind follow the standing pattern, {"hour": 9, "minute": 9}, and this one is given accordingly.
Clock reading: {"hour": 9, "minute": 0}
